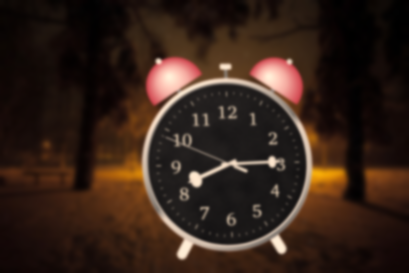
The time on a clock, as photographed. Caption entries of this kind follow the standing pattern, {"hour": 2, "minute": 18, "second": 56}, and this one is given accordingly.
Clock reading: {"hour": 8, "minute": 14, "second": 49}
